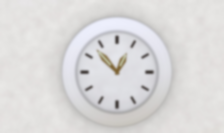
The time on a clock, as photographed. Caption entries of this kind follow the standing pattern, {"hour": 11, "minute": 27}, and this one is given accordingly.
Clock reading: {"hour": 12, "minute": 53}
